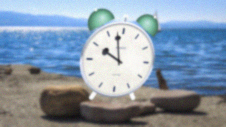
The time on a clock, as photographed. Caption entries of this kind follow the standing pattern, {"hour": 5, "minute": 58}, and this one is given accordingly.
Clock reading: {"hour": 9, "minute": 58}
